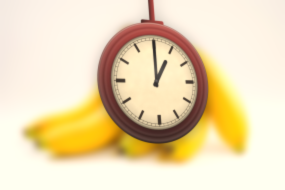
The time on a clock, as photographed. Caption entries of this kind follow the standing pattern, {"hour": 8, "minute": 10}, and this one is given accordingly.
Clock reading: {"hour": 1, "minute": 0}
